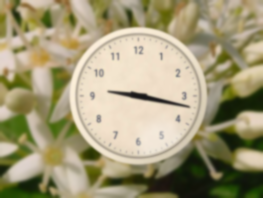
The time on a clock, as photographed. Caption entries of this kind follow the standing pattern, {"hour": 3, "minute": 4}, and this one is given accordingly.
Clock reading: {"hour": 9, "minute": 17}
